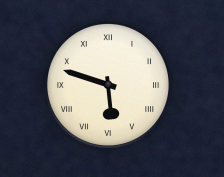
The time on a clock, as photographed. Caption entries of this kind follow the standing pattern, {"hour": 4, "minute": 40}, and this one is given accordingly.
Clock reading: {"hour": 5, "minute": 48}
